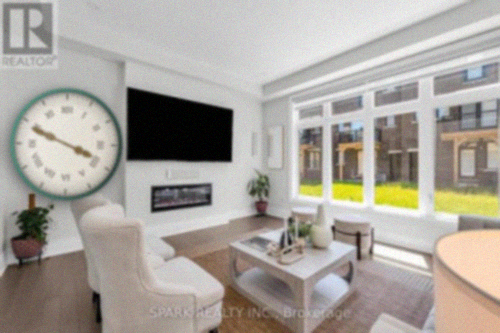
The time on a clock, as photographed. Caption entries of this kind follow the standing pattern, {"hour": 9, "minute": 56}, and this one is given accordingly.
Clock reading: {"hour": 3, "minute": 49}
